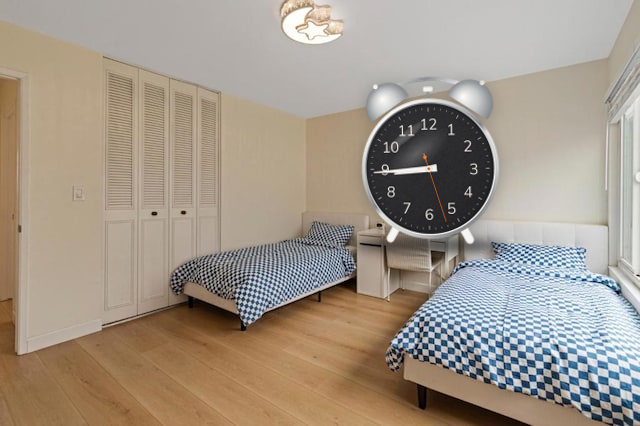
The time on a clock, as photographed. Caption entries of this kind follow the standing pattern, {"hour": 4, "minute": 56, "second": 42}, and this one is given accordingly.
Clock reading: {"hour": 8, "minute": 44, "second": 27}
